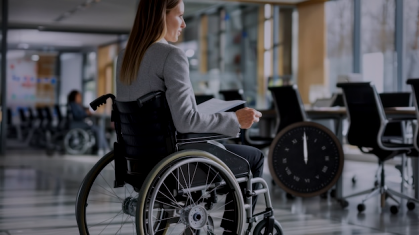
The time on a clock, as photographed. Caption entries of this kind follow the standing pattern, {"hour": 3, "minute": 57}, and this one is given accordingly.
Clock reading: {"hour": 12, "minute": 0}
